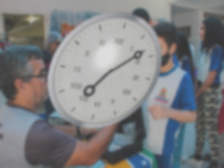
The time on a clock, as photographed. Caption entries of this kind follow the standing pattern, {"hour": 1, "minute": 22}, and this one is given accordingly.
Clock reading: {"hour": 7, "minute": 8}
